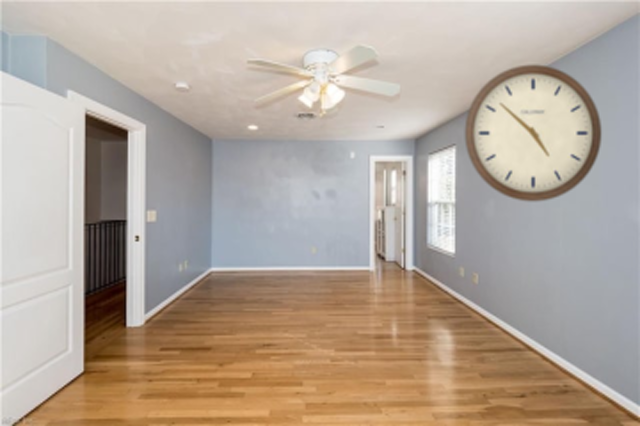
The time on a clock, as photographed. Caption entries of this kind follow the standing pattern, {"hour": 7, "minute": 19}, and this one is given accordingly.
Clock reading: {"hour": 4, "minute": 52}
